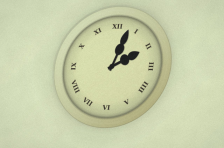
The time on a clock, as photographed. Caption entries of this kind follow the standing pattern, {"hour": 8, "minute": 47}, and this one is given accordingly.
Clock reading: {"hour": 2, "minute": 3}
